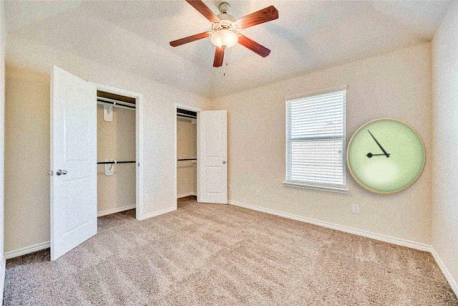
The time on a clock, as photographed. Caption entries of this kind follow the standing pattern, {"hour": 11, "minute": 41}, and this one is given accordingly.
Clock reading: {"hour": 8, "minute": 54}
